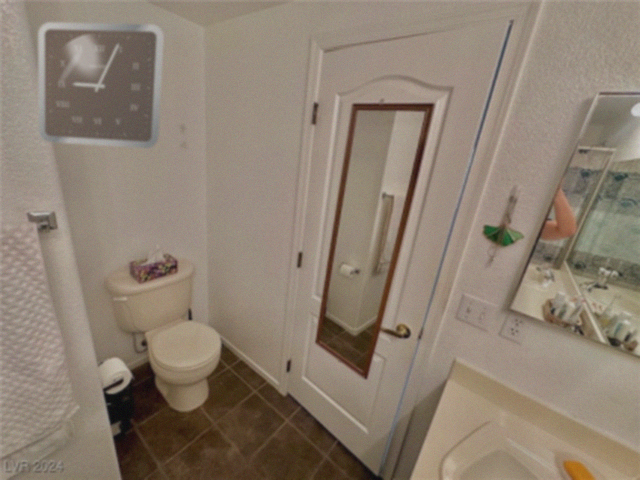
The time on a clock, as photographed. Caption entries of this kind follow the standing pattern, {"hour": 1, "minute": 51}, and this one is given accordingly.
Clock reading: {"hour": 9, "minute": 4}
